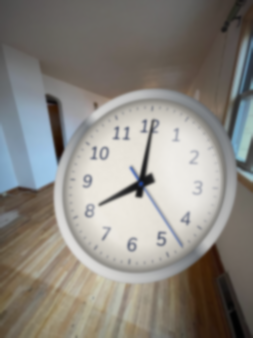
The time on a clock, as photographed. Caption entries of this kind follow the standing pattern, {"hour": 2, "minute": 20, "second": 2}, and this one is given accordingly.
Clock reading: {"hour": 8, "minute": 0, "second": 23}
